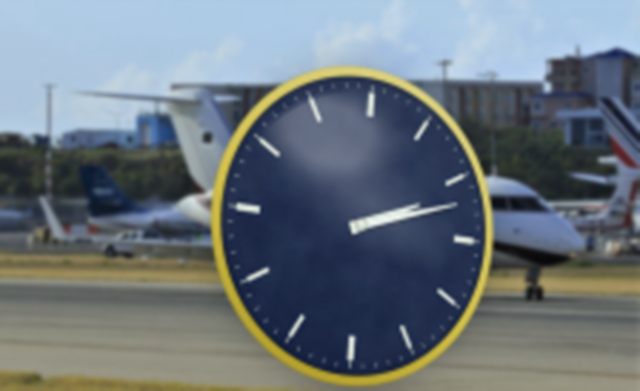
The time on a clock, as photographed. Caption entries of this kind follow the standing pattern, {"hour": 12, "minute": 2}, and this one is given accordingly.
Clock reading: {"hour": 2, "minute": 12}
